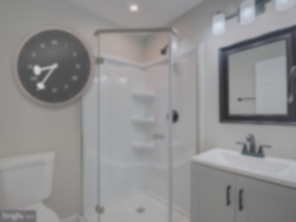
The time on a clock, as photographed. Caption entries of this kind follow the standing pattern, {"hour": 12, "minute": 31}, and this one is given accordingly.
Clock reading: {"hour": 8, "minute": 36}
